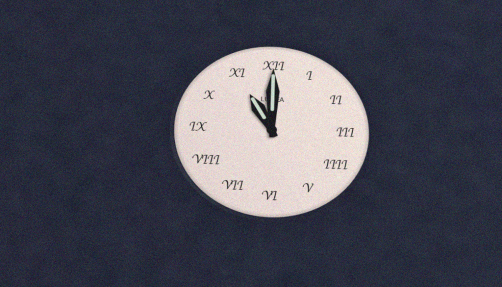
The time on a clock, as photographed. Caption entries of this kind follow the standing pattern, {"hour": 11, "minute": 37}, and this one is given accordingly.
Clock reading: {"hour": 11, "minute": 0}
